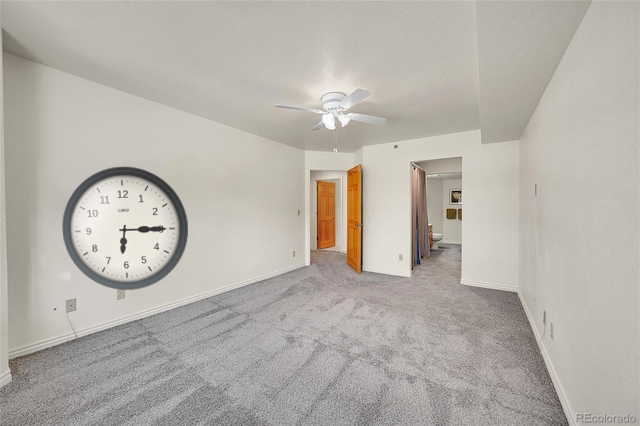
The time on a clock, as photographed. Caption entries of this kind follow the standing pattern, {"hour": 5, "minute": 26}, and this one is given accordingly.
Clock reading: {"hour": 6, "minute": 15}
